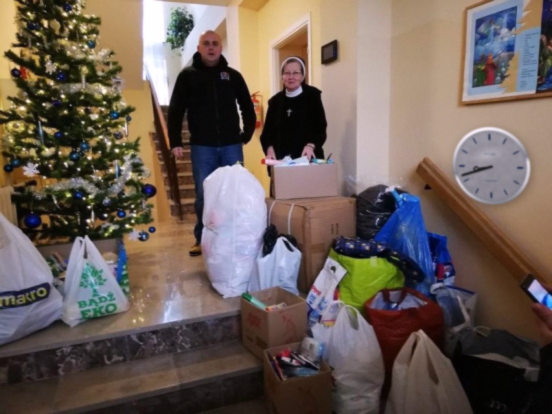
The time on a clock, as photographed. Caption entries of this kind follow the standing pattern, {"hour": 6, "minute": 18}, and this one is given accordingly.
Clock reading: {"hour": 8, "minute": 42}
